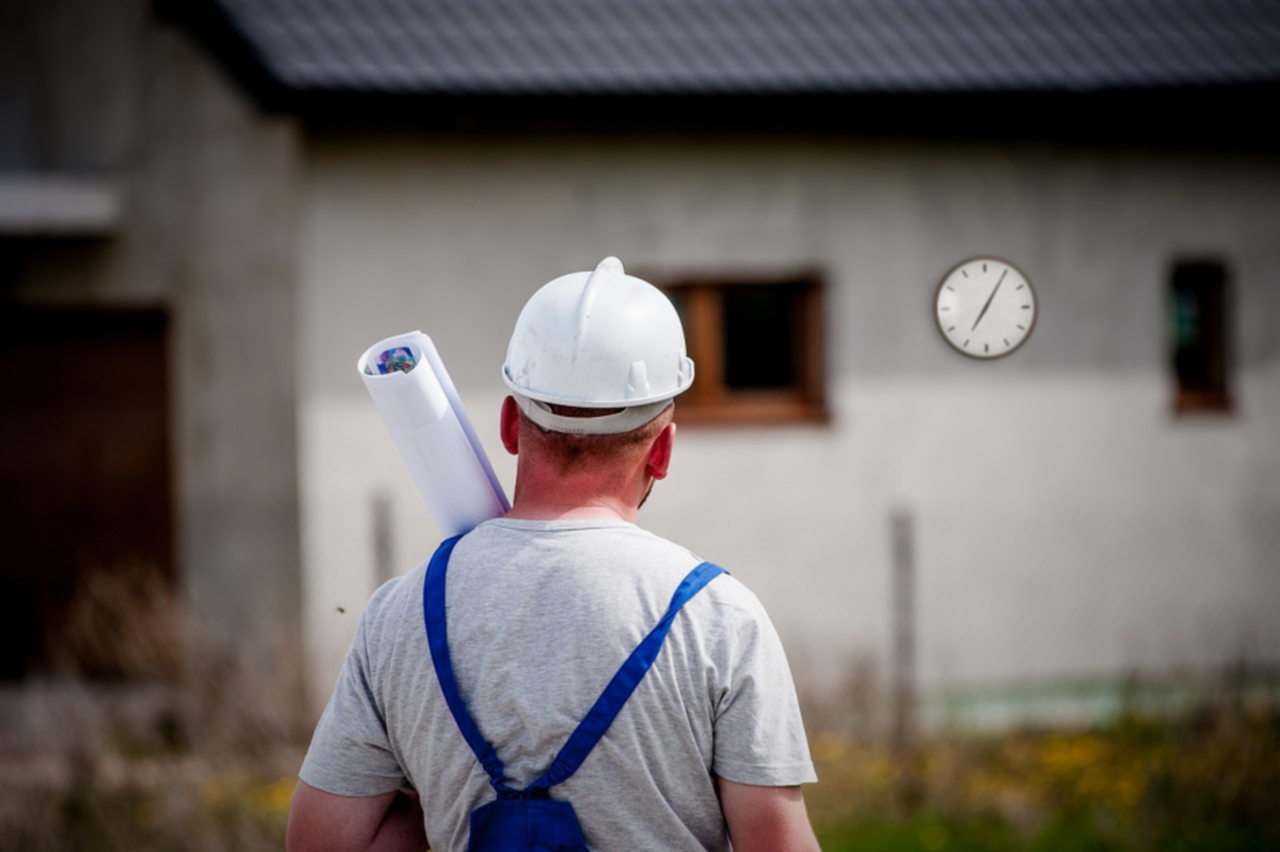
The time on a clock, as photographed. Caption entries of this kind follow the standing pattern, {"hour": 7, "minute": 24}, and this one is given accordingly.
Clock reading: {"hour": 7, "minute": 5}
